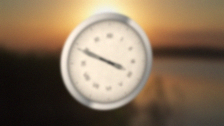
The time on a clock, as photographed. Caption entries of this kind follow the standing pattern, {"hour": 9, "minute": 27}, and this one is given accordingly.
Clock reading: {"hour": 3, "minute": 49}
